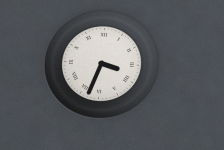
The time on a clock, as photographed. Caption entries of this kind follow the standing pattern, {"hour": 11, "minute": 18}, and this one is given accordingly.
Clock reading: {"hour": 3, "minute": 33}
